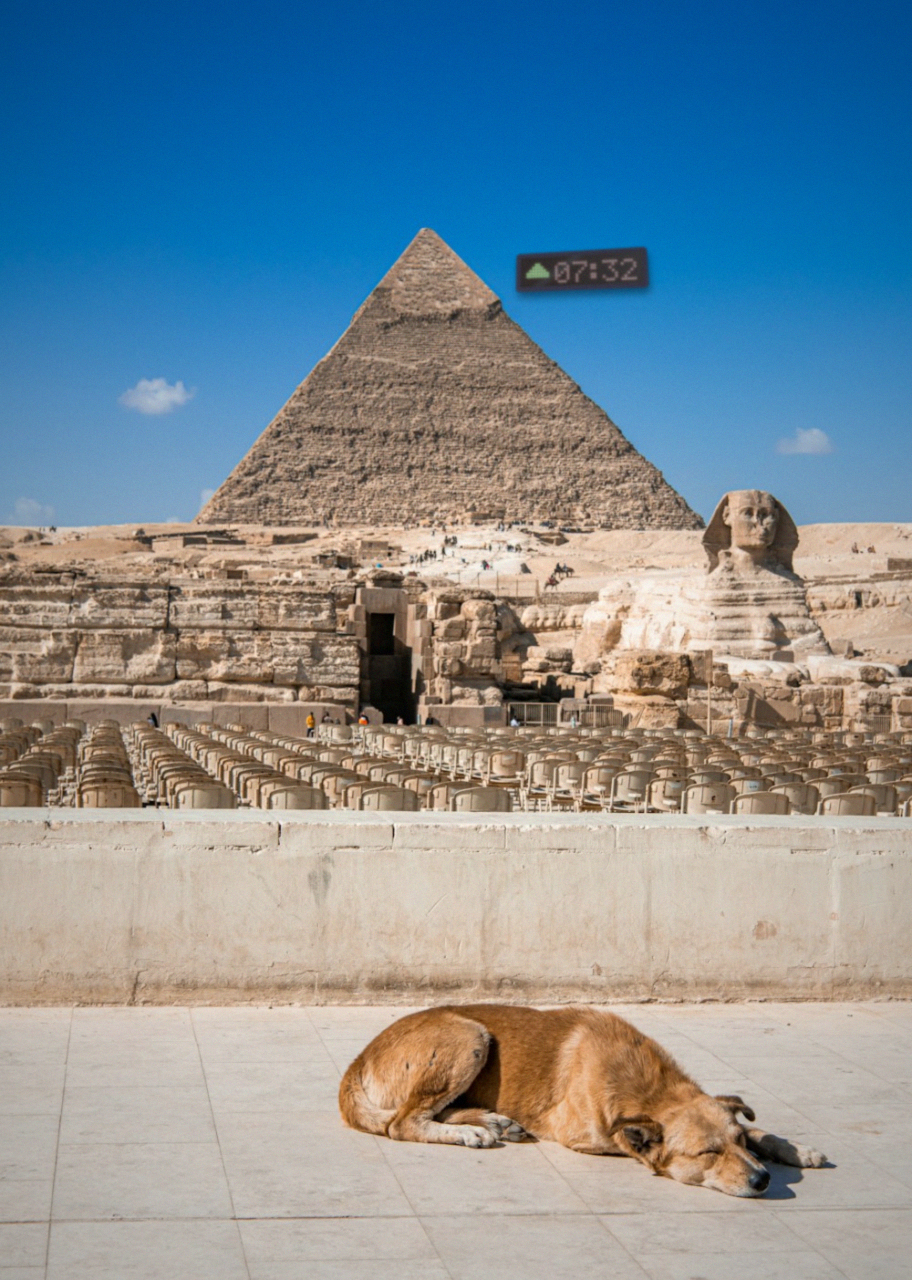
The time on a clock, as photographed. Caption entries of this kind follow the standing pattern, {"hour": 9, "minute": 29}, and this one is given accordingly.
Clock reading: {"hour": 7, "minute": 32}
